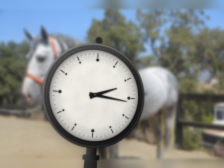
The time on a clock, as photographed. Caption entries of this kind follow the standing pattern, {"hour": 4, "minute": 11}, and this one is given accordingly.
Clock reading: {"hour": 2, "minute": 16}
